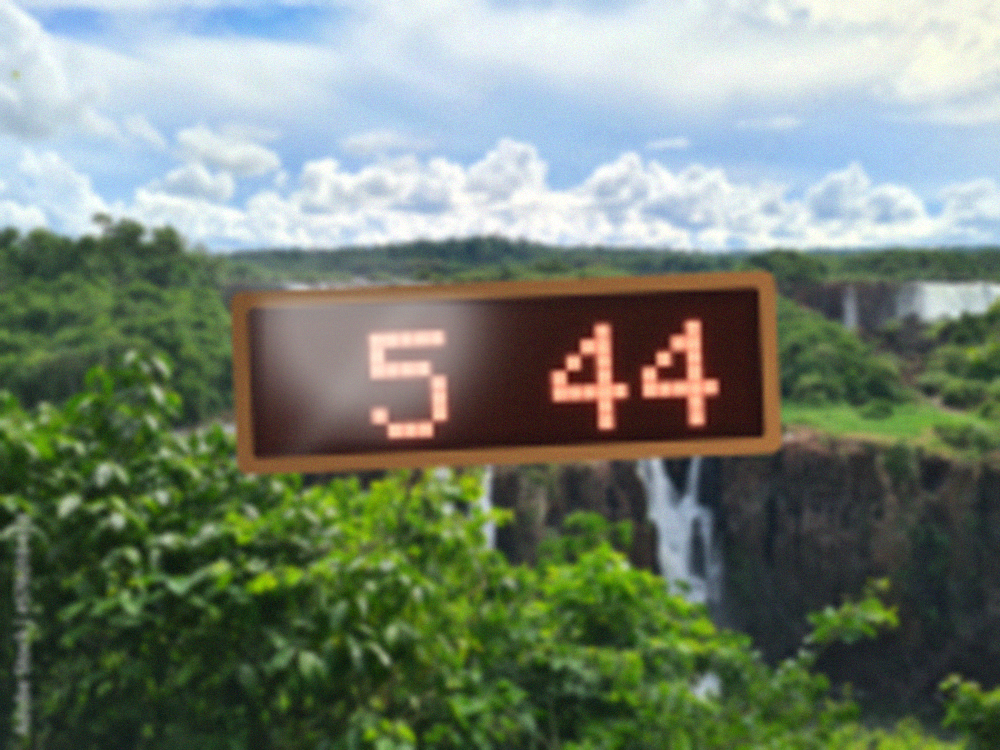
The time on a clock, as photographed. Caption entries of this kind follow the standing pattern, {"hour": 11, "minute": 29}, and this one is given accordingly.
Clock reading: {"hour": 5, "minute": 44}
